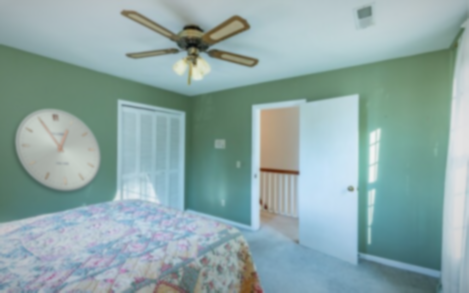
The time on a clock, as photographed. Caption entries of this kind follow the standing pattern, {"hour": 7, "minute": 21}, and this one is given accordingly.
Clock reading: {"hour": 12, "minute": 55}
